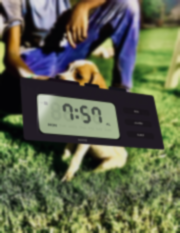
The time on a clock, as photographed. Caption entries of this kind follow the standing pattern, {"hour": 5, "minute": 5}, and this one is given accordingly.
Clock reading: {"hour": 7, "minute": 57}
